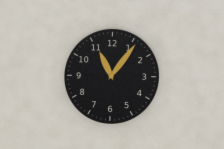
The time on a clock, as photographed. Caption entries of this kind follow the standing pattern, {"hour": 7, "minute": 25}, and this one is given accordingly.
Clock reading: {"hour": 11, "minute": 6}
